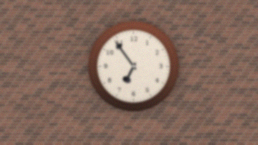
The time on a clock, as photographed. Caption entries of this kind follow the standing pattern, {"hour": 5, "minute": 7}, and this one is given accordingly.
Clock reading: {"hour": 6, "minute": 54}
